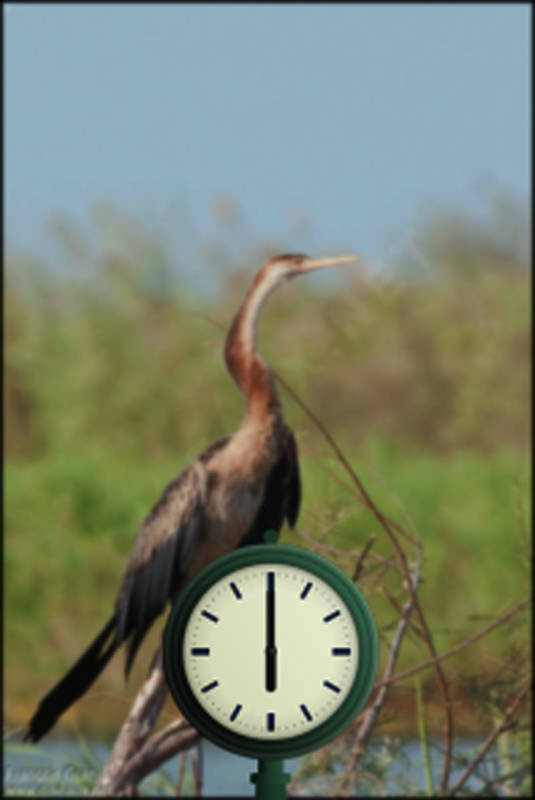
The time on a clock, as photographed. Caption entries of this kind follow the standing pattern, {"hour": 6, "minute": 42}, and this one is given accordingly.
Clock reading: {"hour": 6, "minute": 0}
